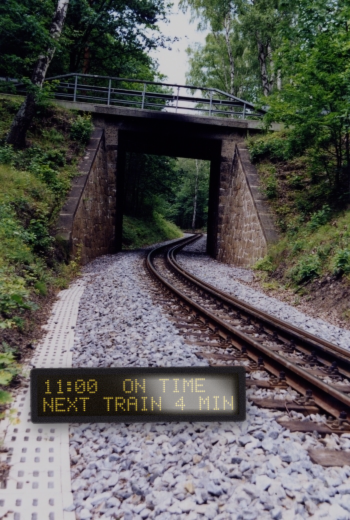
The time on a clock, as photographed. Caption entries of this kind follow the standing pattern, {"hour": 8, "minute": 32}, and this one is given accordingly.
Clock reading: {"hour": 11, "minute": 0}
